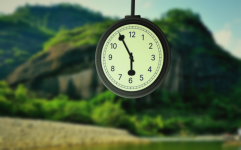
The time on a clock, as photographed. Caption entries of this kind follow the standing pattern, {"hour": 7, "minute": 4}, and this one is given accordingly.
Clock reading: {"hour": 5, "minute": 55}
